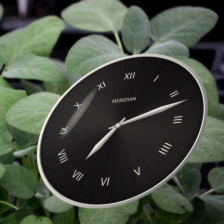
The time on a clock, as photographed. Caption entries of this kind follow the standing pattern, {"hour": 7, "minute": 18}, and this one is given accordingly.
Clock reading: {"hour": 7, "minute": 12}
